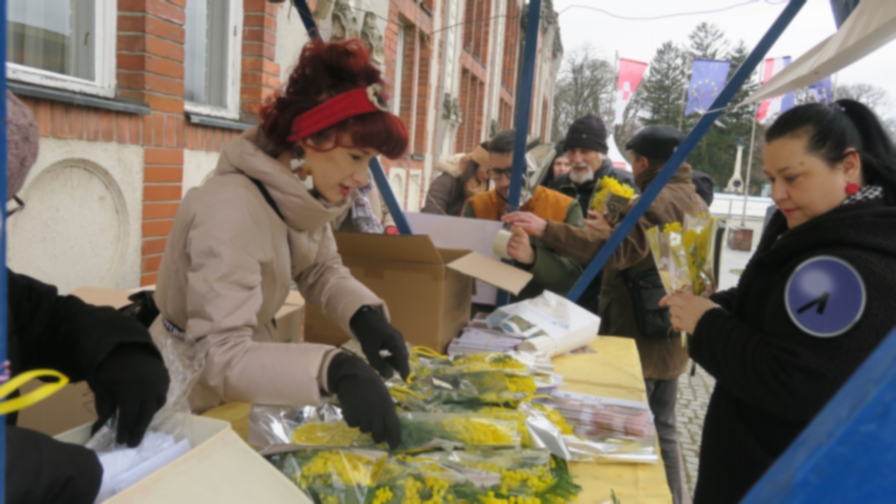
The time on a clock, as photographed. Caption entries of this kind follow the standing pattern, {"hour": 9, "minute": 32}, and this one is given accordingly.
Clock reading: {"hour": 6, "minute": 40}
